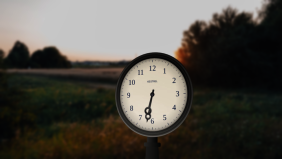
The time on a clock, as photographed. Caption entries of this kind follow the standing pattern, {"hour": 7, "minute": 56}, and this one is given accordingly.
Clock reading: {"hour": 6, "minute": 32}
